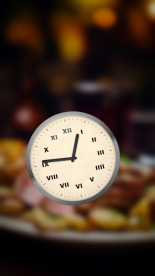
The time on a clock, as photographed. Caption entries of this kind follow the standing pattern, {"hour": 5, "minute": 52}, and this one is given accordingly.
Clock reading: {"hour": 12, "minute": 46}
